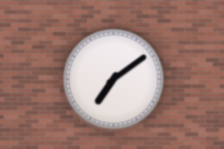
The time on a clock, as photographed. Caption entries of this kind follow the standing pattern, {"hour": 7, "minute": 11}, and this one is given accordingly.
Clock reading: {"hour": 7, "minute": 9}
